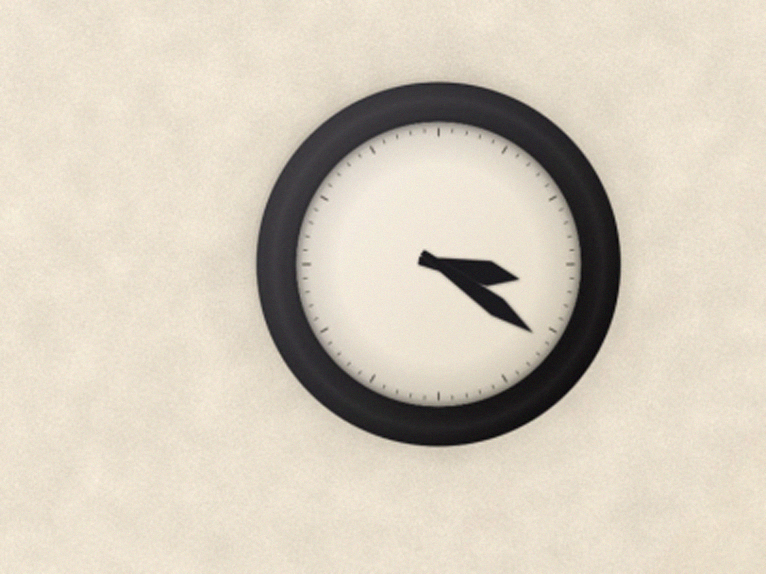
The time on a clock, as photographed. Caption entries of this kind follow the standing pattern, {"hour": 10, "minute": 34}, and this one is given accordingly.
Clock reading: {"hour": 3, "minute": 21}
